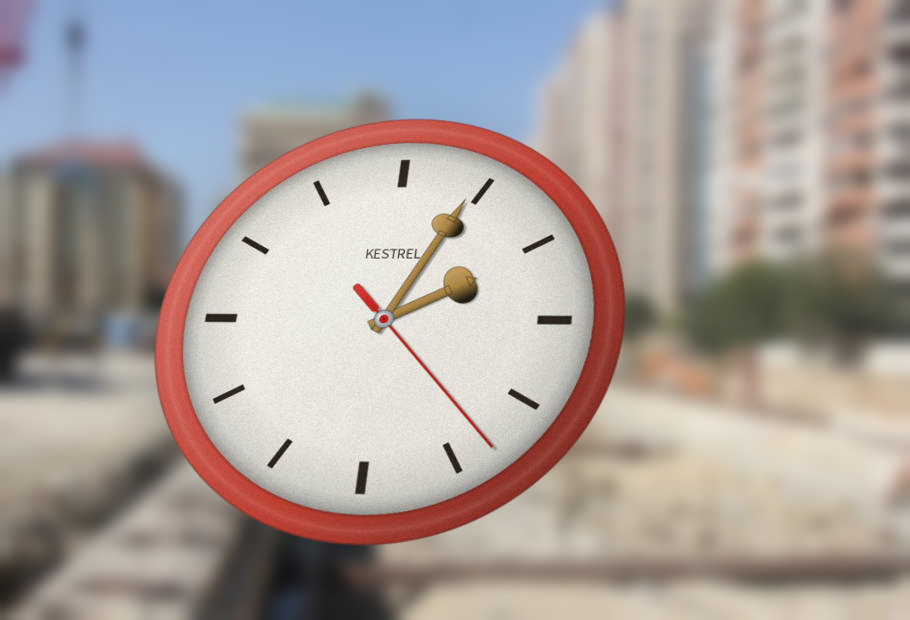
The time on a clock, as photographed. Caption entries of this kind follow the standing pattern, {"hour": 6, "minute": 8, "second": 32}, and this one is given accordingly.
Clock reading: {"hour": 2, "minute": 4, "second": 23}
